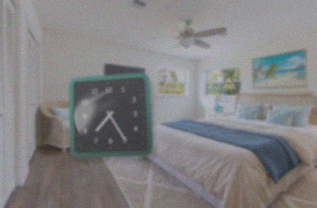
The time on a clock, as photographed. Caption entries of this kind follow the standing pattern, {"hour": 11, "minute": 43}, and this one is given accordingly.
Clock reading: {"hour": 7, "minute": 25}
